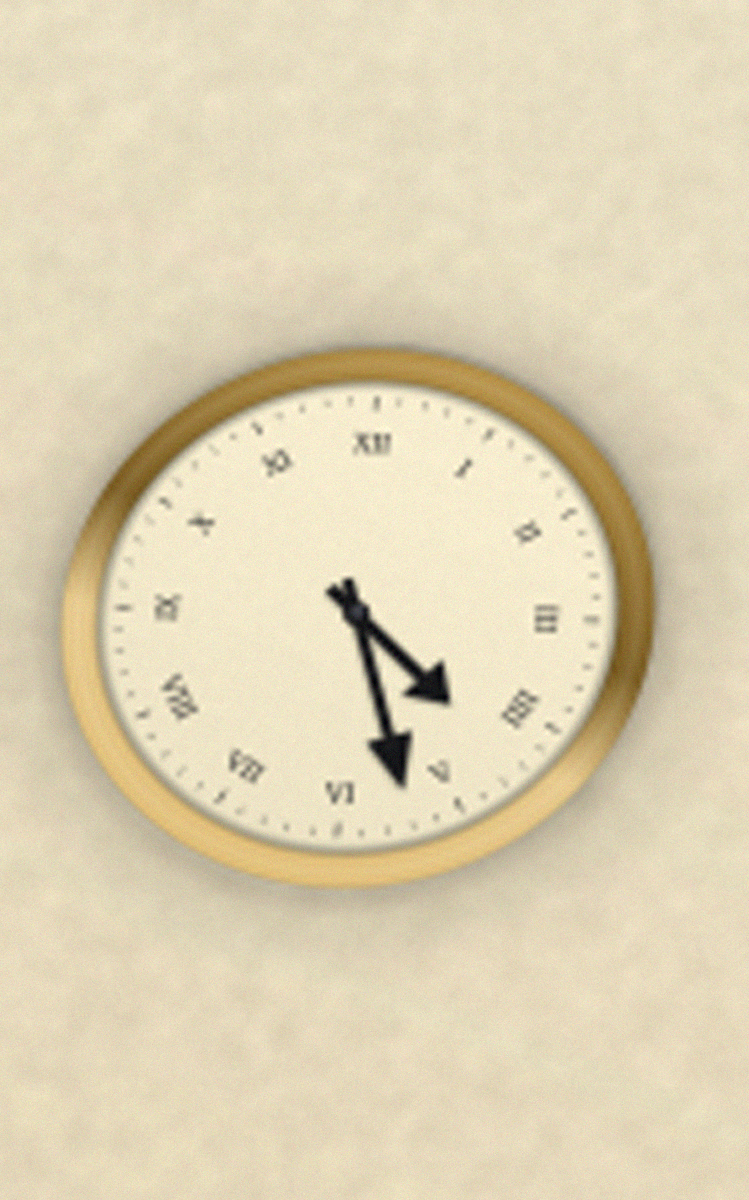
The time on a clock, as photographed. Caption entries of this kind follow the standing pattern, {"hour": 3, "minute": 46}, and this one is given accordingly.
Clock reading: {"hour": 4, "minute": 27}
